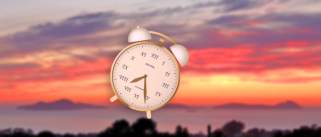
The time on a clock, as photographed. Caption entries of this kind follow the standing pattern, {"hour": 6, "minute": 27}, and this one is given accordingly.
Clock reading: {"hour": 7, "minute": 26}
